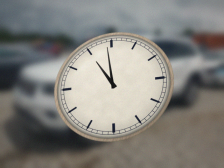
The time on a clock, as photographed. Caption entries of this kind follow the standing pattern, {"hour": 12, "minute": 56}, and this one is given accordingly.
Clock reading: {"hour": 10, "minute": 59}
